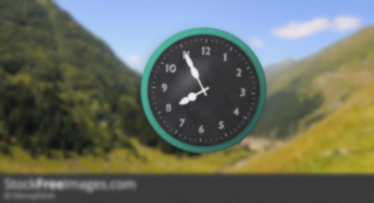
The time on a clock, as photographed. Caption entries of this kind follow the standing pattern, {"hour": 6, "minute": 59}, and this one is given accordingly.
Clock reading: {"hour": 7, "minute": 55}
